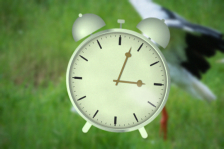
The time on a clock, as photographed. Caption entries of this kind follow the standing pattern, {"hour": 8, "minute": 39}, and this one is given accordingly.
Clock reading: {"hour": 3, "minute": 3}
